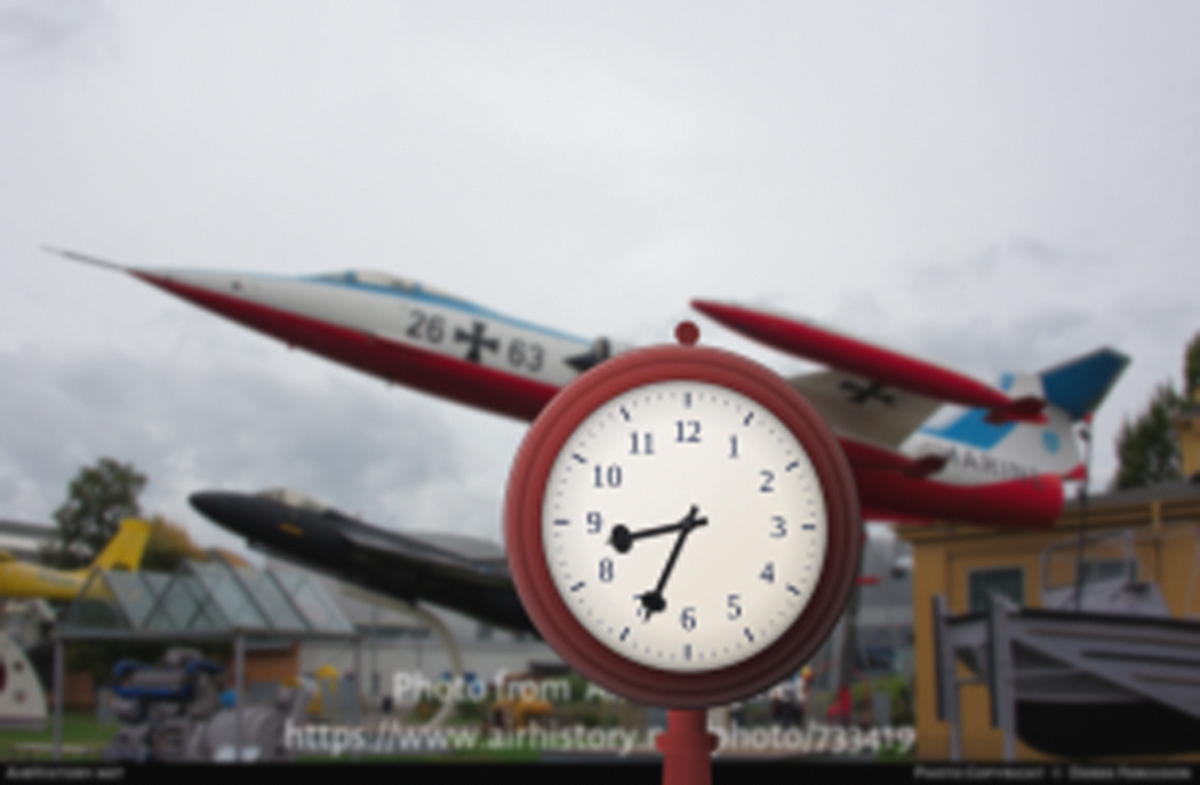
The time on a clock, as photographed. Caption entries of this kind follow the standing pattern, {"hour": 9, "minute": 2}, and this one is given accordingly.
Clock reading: {"hour": 8, "minute": 34}
